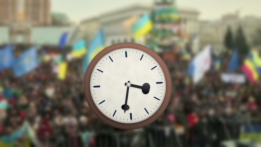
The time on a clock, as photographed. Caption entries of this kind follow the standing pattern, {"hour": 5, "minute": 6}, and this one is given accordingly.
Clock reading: {"hour": 3, "minute": 32}
